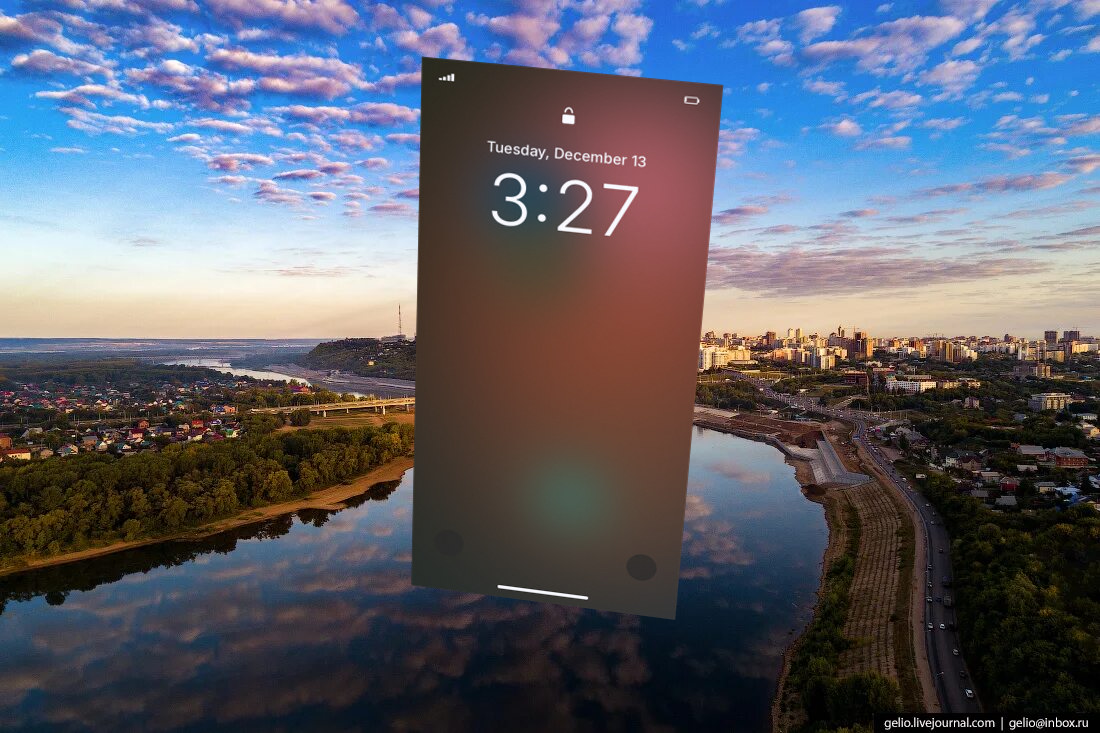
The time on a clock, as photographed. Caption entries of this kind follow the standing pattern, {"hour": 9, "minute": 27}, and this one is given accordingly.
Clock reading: {"hour": 3, "minute": 27}
